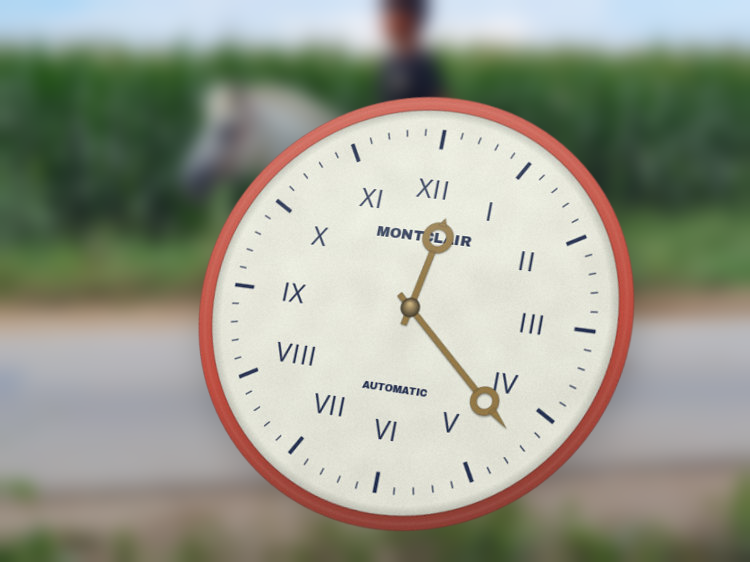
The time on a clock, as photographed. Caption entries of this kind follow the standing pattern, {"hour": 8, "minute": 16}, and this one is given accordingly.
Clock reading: {"hour": 12, "minute": 22}
